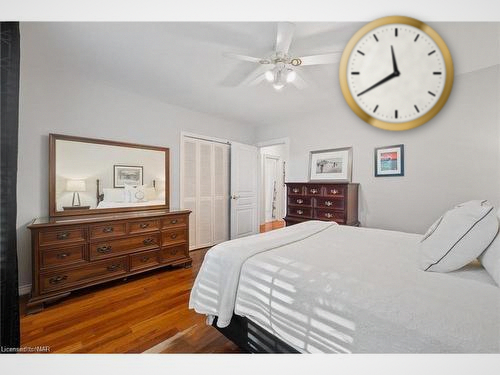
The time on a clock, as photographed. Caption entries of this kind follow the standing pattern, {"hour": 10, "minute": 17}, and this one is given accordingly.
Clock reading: {"hour": 11, "minute": 40}
